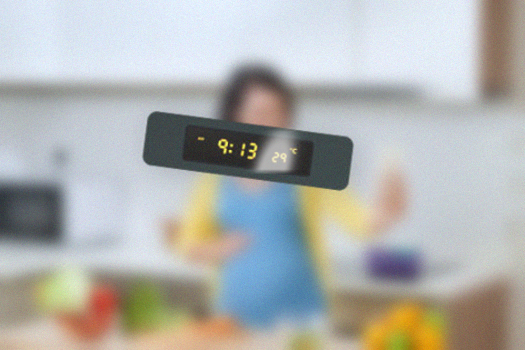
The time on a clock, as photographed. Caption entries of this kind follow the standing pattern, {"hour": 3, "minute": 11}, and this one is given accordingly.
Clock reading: {"hour": 9, "minute": 13}
